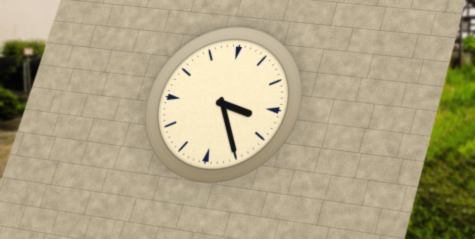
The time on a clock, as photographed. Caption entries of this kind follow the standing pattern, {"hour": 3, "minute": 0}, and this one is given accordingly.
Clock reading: {"hour": 3, "minute": 25}
